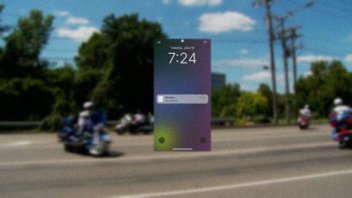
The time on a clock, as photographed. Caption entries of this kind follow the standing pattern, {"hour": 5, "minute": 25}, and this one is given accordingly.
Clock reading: {"hour": 7, "minute": 24}
